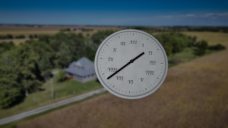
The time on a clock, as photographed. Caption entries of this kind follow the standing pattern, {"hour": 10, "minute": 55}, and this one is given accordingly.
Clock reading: {"hour": 1, "minute": 38}
